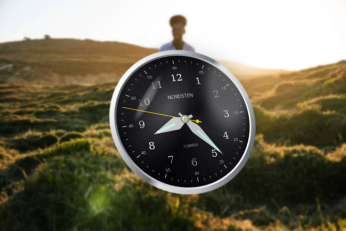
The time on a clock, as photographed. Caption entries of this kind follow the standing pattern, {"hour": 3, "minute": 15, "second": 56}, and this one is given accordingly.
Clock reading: {"hour": 8, "minute": 23, "second": 48}
